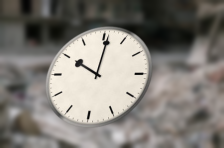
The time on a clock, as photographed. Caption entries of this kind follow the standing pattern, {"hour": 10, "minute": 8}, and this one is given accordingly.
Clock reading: {"hour": 10, "minute": 1}
